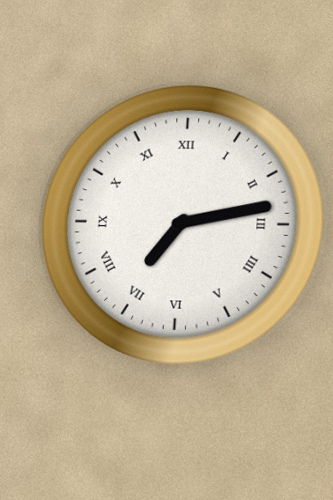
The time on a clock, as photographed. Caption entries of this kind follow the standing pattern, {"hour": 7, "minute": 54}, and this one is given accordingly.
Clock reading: {"hour": 7, "minute": 13}
